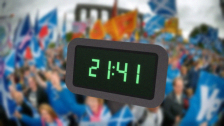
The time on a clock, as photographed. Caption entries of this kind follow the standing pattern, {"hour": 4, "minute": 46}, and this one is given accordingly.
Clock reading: {"hour": 21, "minute": 41}
